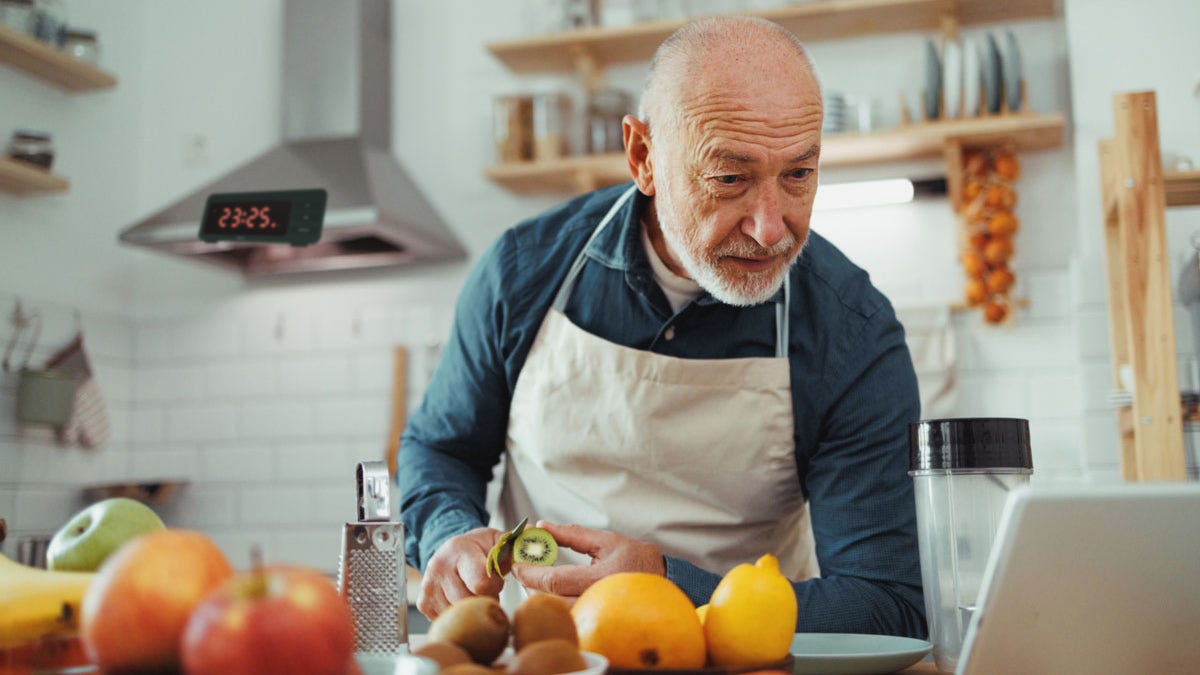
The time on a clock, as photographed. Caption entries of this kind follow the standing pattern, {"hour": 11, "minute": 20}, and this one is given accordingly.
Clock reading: {"hour": 23, "minute": 25}
